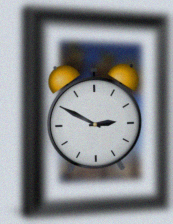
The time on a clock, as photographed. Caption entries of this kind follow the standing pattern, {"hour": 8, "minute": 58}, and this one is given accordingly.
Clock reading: {"hour": 2, "minute": 50}
